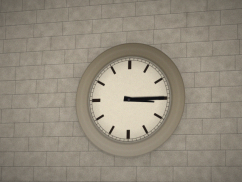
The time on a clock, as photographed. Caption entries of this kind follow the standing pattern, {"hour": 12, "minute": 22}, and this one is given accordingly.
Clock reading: {"hour": 3, "minute": 15}
